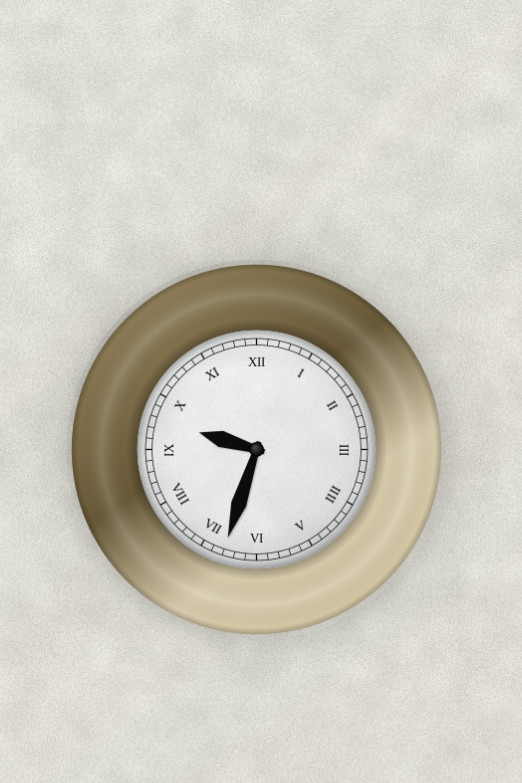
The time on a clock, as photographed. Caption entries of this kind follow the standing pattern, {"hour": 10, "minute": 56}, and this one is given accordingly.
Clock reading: {"hour": 9, "minute": 33}
